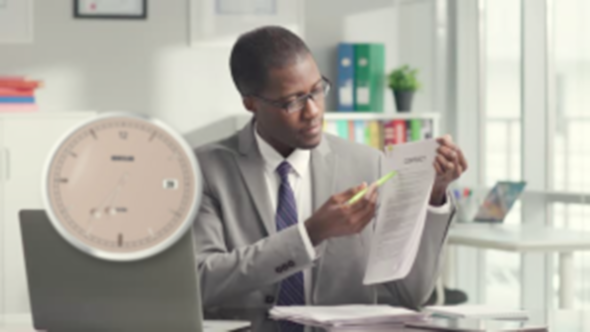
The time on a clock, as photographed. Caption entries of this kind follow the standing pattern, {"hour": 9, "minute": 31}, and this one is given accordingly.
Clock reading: {"hour": 6, "minute": 36}
